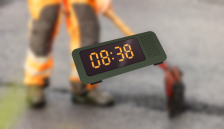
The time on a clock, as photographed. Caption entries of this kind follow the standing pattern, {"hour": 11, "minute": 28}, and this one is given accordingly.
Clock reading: {"hour": 8, "minute": 38}
